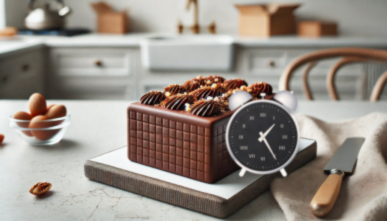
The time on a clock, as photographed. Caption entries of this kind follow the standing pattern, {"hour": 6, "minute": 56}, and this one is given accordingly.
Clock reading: {"hour": 1, "minute": 25}
